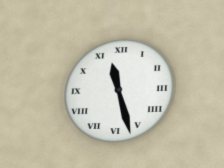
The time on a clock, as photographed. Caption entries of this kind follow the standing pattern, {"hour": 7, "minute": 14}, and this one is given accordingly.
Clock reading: {"hour": 11, "minute": 27}
